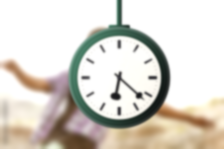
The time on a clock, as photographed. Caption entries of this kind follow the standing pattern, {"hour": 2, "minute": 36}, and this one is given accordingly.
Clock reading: {"hour": 6, "minute": 22}
